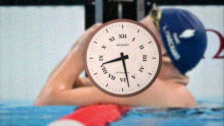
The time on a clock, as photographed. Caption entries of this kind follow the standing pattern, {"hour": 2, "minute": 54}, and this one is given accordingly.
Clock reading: {"hour": 8, "minute": 28}
